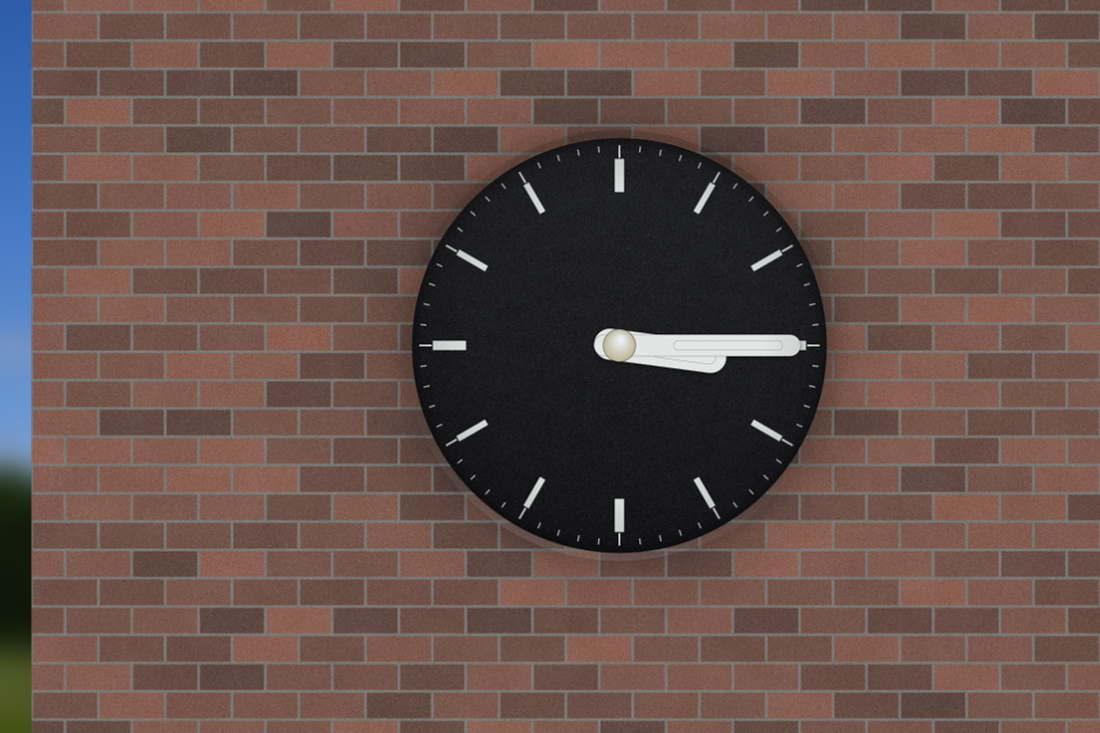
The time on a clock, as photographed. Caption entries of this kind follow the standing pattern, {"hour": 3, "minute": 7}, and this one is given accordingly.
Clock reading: {"hour": 3, "minute": 15}
